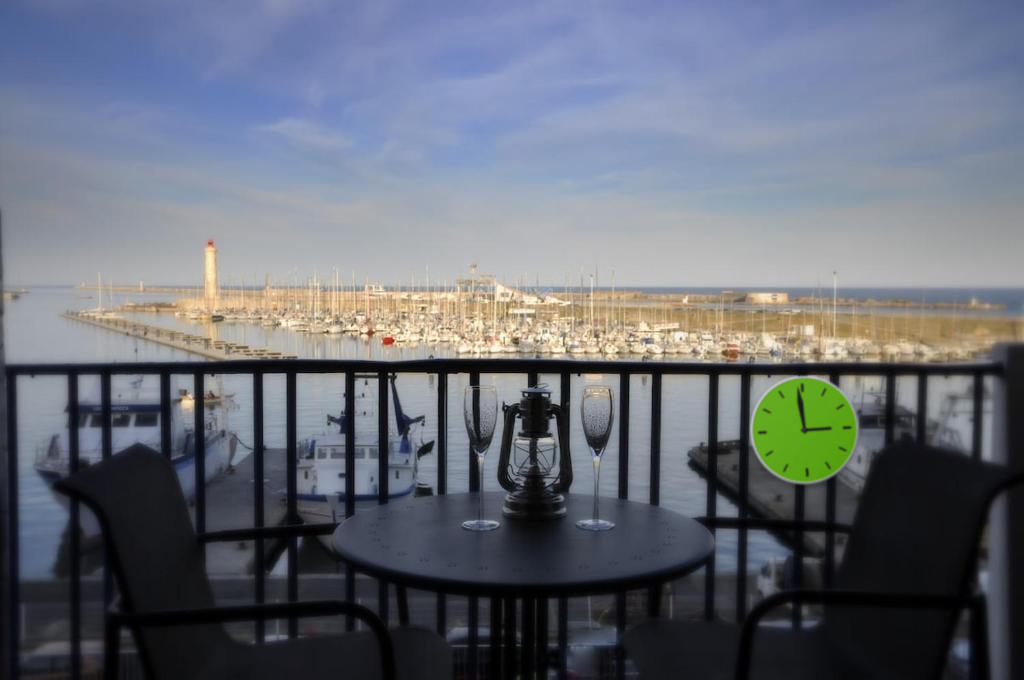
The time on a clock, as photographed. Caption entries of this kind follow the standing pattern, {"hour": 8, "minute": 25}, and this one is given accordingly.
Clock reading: {"hour": 2, "minute": 59}
